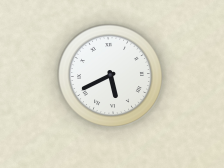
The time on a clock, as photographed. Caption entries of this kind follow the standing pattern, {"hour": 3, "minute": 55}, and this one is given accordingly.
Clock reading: {"hour": 5, "minute": 41}
